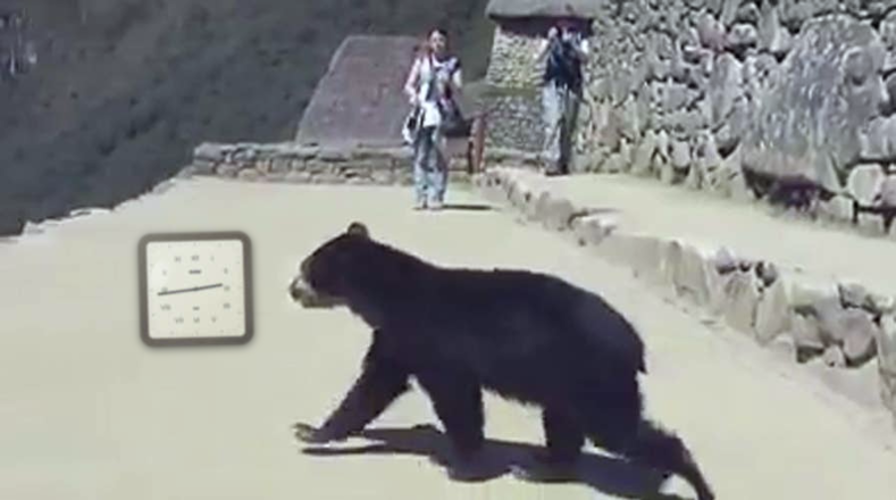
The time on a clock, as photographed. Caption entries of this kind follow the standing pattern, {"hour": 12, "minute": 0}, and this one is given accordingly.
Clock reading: {"hour": 2, "minute": 44}
